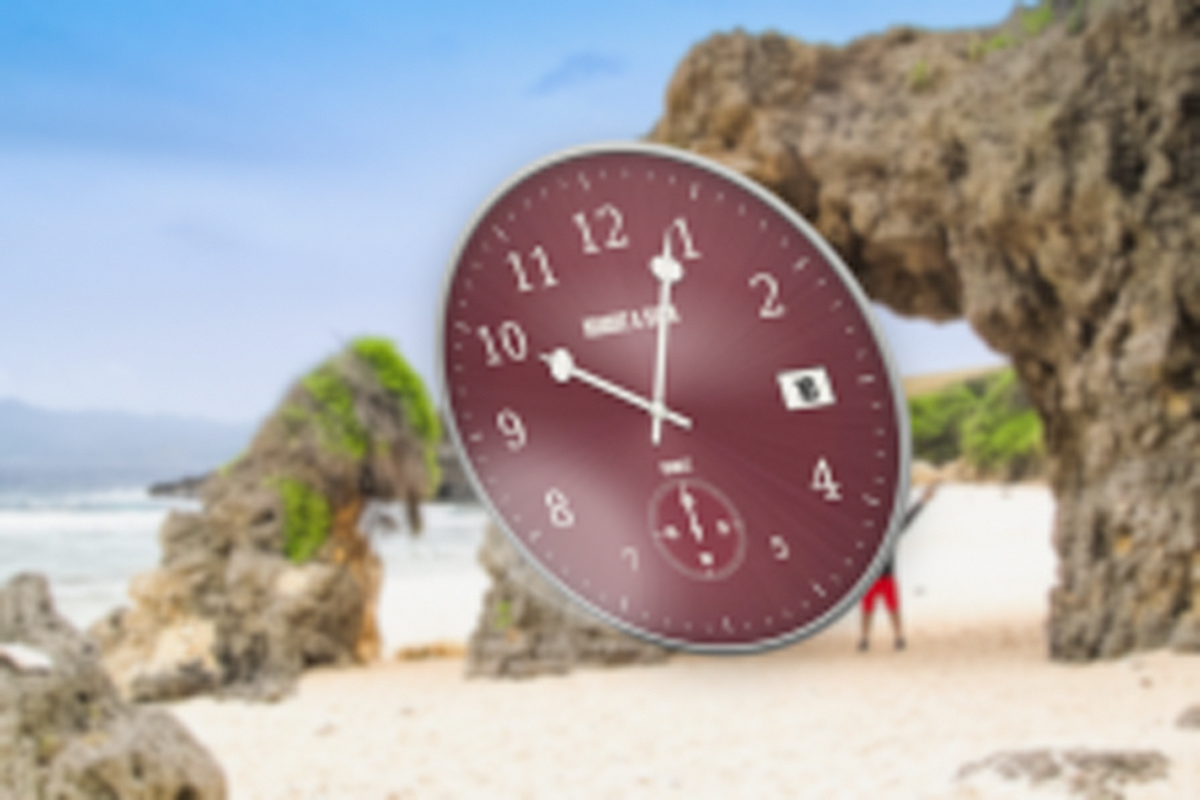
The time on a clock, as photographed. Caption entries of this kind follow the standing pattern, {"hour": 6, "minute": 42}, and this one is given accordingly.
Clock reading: {"hour": 10, "minute": 4}
